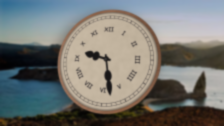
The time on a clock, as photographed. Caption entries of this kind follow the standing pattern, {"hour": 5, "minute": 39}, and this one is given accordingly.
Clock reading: {"hour": 9, "minute": 28}
